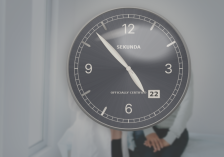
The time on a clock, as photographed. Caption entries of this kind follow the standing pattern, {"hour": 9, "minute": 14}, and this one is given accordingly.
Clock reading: {"hour": 4, "minute": 53}
